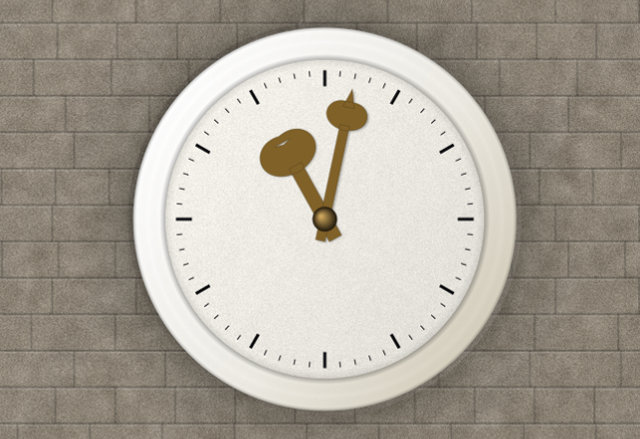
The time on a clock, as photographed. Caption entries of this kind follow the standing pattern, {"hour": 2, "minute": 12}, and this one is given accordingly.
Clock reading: {"hour": 11, "minute": 2}
